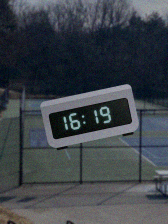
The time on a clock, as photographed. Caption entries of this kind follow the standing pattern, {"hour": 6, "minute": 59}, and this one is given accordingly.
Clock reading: {"hour": 16, "minute": 19}
